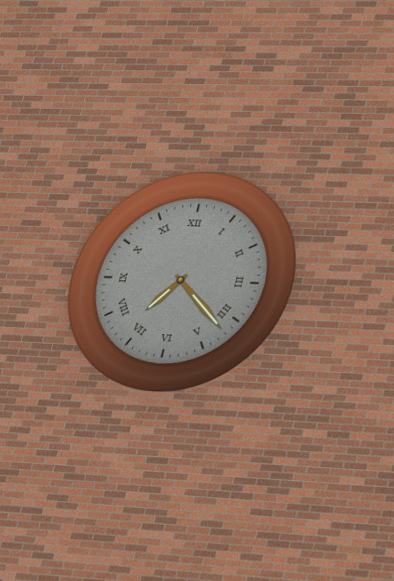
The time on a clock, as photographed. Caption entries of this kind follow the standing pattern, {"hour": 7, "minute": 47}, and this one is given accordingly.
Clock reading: {"hour": 7, "minute": 22}
